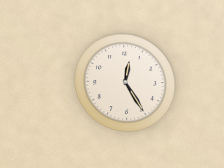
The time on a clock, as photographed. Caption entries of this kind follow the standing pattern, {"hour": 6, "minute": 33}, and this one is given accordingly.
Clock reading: {"hour": 12, "minute": 25}
